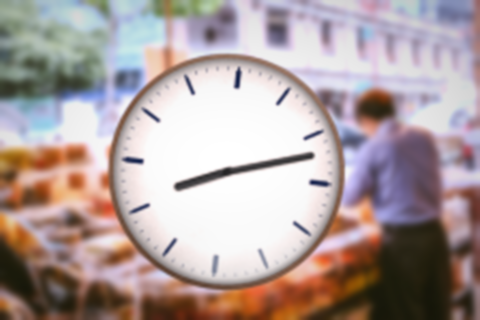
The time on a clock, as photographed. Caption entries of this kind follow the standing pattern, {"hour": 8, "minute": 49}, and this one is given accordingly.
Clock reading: {"hour": 8, "minute": 12}
